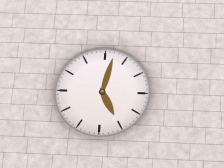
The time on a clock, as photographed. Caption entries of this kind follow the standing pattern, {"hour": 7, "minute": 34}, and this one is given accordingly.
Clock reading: {"hour": 5, "minute": 2}
